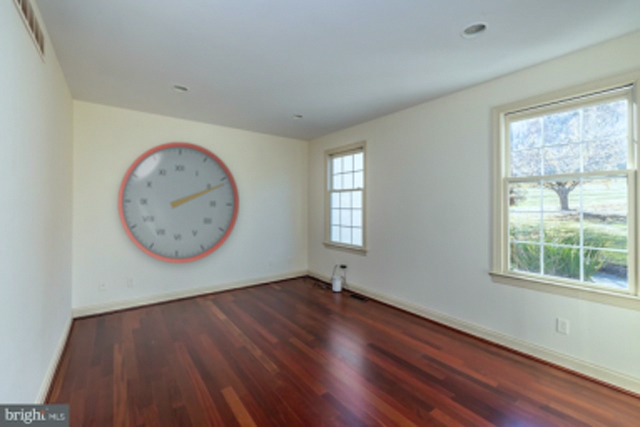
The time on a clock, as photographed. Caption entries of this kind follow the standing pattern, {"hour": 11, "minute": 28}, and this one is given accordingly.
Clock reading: {"hour": 2, "minute": 11}
